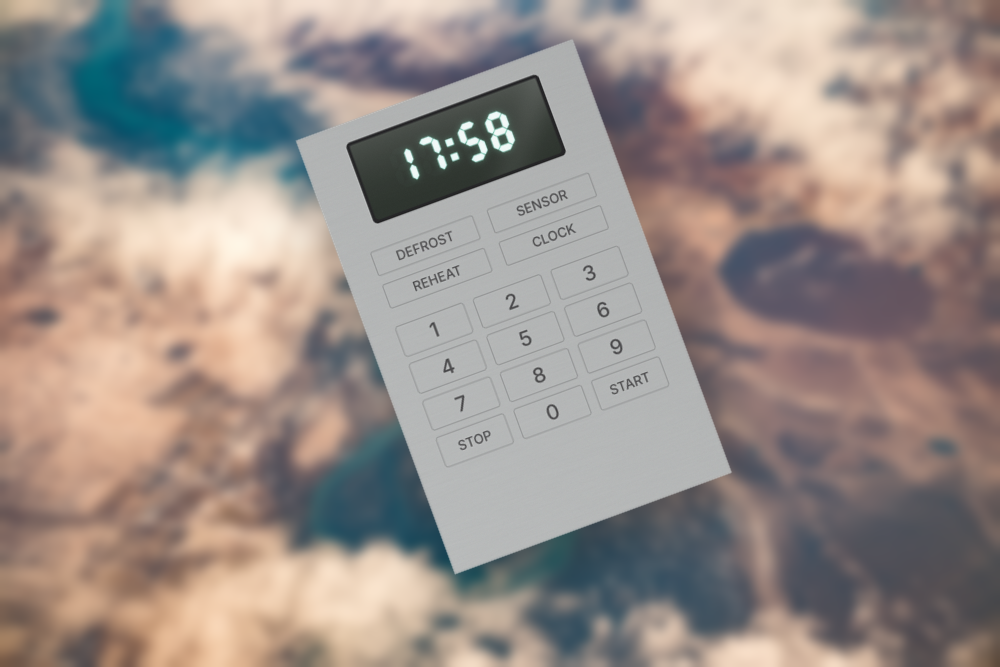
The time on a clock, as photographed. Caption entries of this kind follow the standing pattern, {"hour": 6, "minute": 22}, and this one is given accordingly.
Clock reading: {"hour": 17, "minute": 58}
